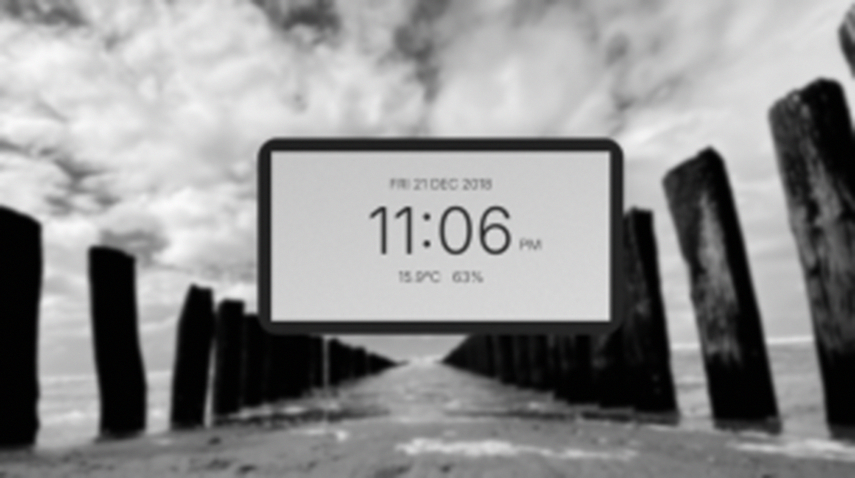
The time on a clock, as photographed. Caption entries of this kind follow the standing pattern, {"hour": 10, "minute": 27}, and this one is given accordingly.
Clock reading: {"hour": 11, "minute": 6}
